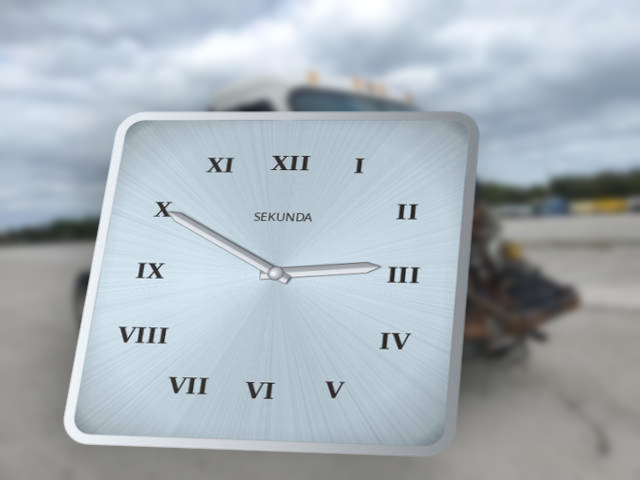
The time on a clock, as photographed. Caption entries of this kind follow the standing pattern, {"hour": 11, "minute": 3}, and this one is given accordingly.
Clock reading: {"hour": 2, "minute": 50}
